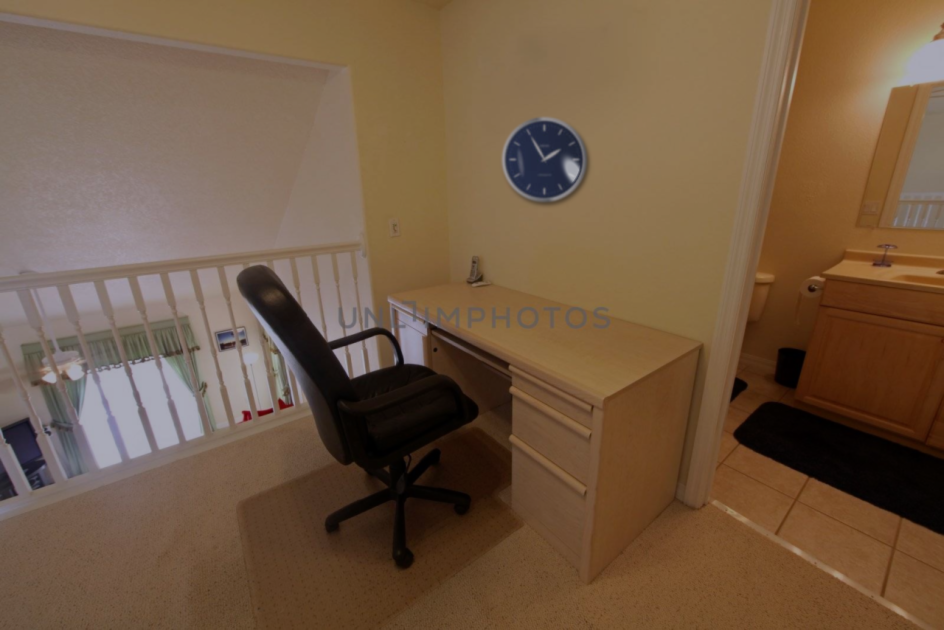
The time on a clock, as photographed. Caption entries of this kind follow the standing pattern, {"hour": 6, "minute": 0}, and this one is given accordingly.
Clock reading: {"hour": 1, "minute": 55}
